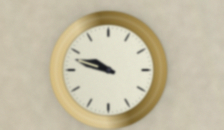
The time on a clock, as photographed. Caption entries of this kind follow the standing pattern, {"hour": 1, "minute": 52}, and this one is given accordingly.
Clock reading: {"hour": 9, "minute": 48}
